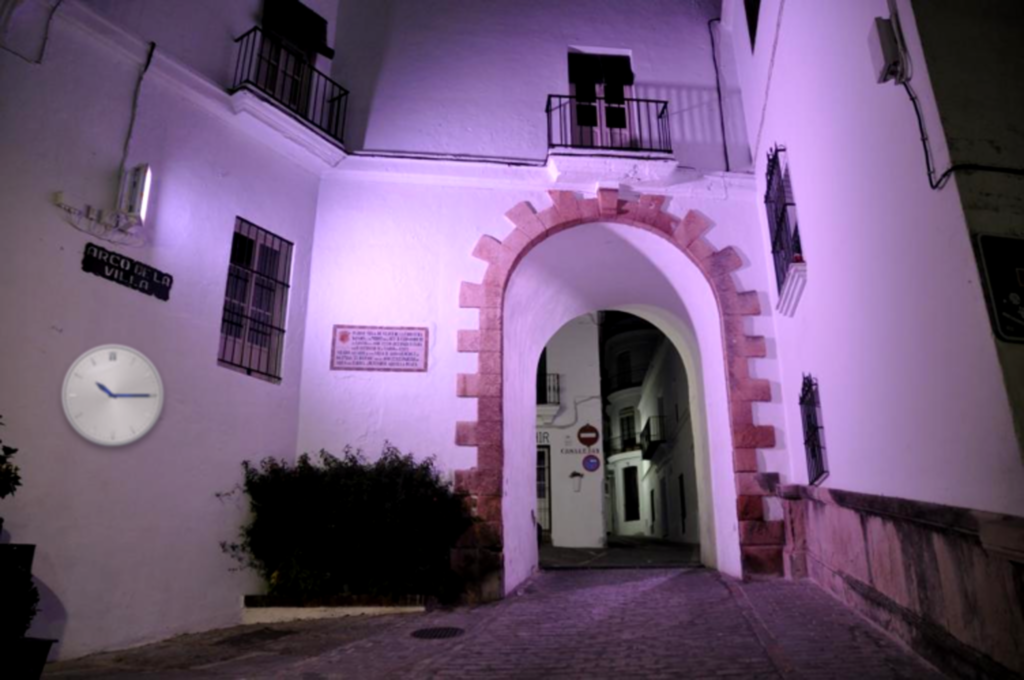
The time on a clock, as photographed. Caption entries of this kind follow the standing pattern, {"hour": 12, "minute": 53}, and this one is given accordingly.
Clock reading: {"hour": 10, "minute": 15}
